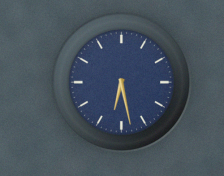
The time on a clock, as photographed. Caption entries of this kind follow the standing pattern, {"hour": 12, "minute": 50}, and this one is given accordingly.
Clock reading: {"hour": 6, "minute": 28}
